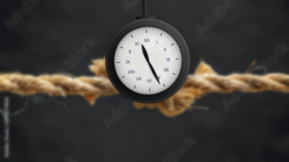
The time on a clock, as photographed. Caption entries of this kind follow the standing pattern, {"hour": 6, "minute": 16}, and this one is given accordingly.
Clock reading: {"hour": 11, "minute": 26}
